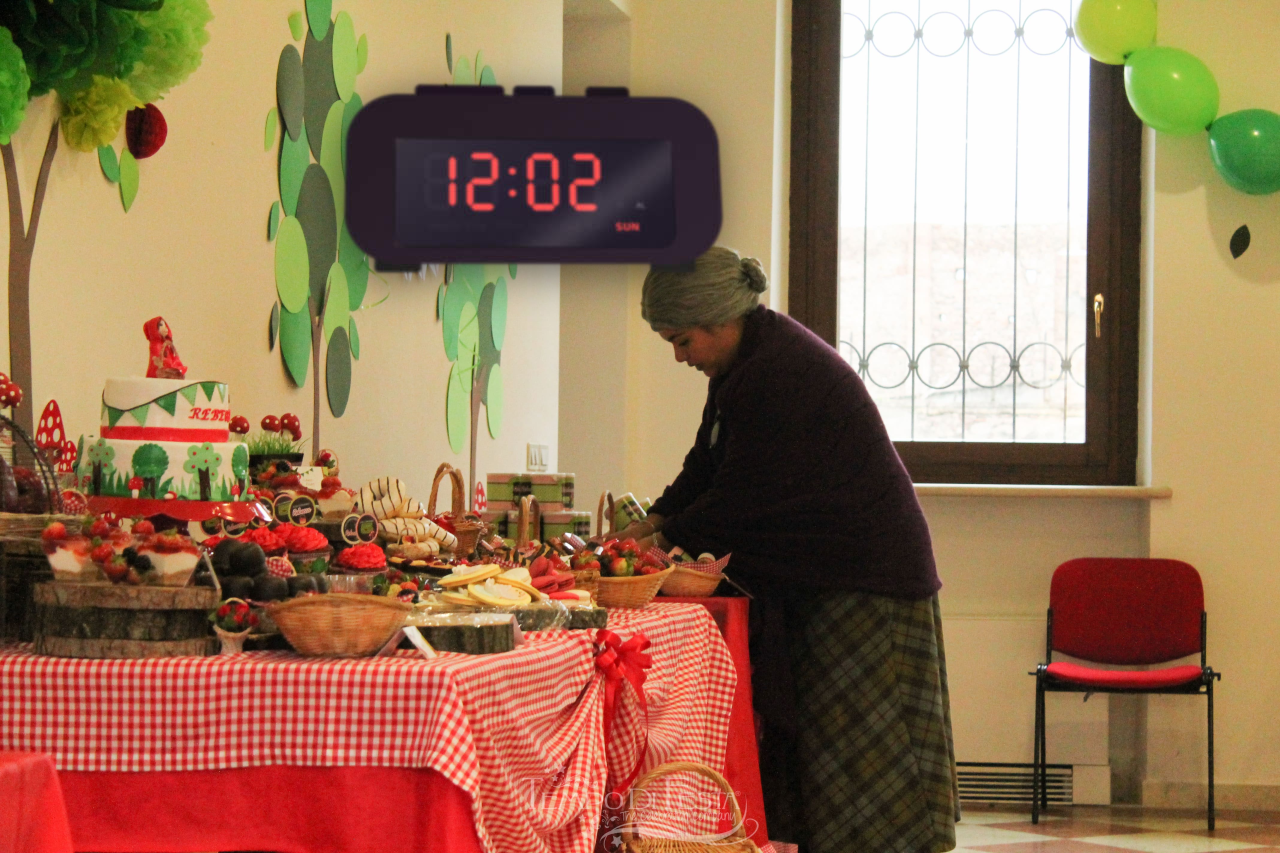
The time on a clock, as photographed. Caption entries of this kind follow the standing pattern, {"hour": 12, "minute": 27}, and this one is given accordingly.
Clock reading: {"hour": 12, "minute": 2}
